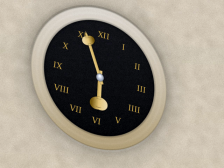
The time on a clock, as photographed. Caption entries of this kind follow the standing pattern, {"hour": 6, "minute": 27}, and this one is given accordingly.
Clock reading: {"hour": 5, "minute": 56}
